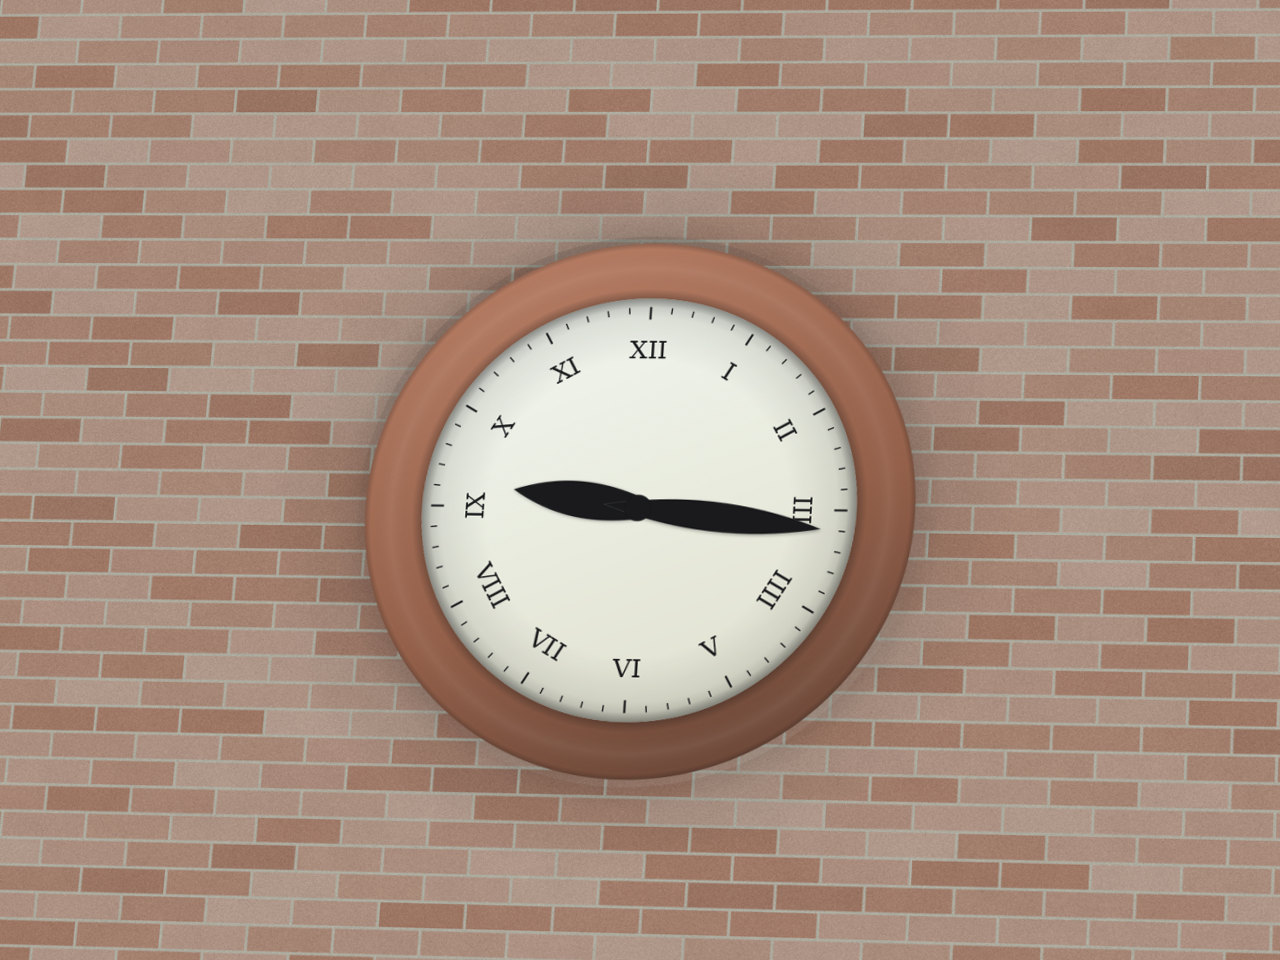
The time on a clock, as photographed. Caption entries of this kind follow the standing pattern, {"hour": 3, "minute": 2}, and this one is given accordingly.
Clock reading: {"hour": 9, "minute": 16}
